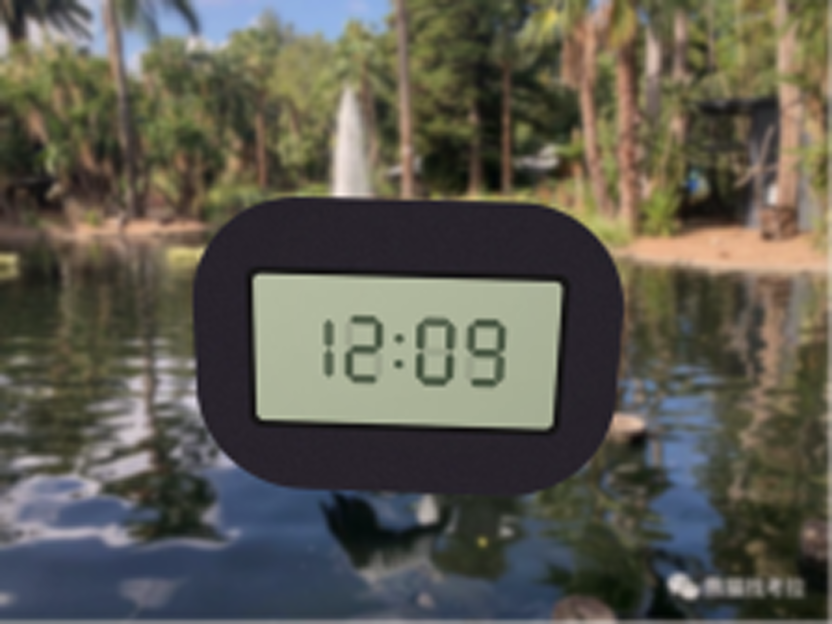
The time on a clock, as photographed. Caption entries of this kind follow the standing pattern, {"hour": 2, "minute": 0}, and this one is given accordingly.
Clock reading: {"hour": 12, "minute": 9}
